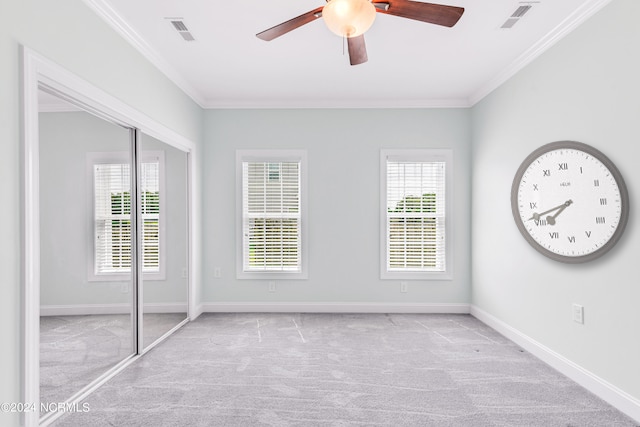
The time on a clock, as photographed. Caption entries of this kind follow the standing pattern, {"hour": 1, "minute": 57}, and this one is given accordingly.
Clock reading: {"hour": 7, "minute": 42}
